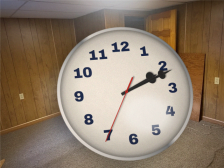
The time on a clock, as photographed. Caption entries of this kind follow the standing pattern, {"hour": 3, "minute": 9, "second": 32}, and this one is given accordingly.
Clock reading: {"hour": 2, "minute": 11, "second": 35}
